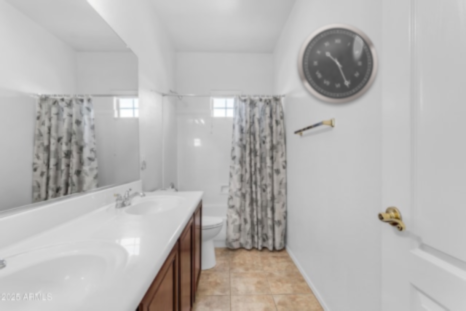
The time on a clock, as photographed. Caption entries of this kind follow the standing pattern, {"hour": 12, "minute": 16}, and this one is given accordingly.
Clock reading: {"hour": 10, "minute": 26}
